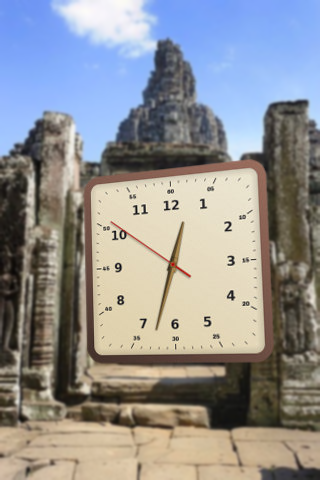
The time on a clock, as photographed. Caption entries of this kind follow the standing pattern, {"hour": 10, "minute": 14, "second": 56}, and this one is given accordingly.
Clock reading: {"hour": 12, "minute": 32, "second": 51}
